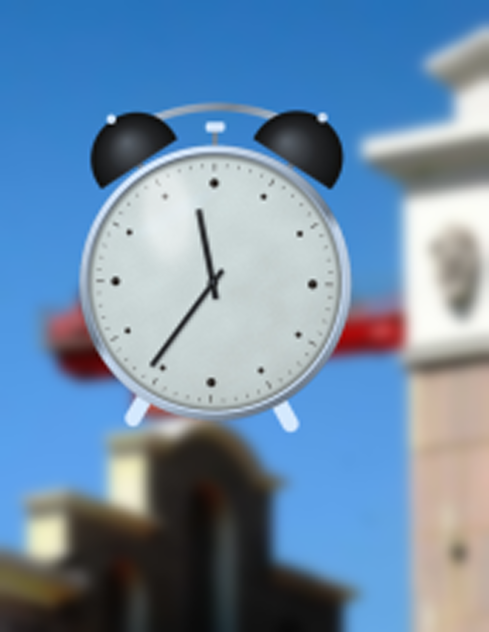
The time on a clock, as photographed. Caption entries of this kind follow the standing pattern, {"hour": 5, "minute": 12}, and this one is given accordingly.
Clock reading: {"hour": 11, "minute": 36}
